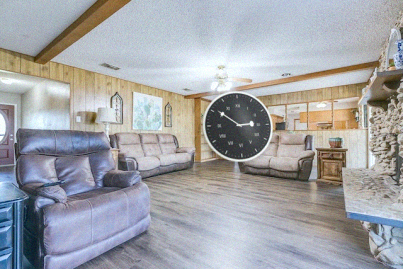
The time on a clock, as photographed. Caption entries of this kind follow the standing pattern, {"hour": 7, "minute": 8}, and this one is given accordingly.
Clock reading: {"hour": 2, "minute": 51}
